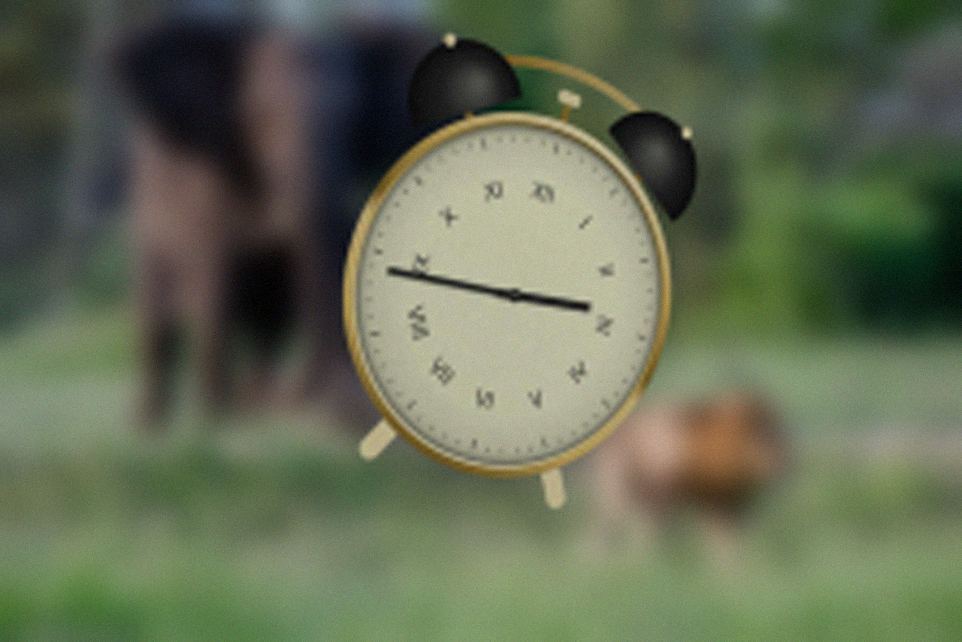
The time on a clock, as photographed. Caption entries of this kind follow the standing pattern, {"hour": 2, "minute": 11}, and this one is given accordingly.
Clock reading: {"hour": 2, "minute": 44}
